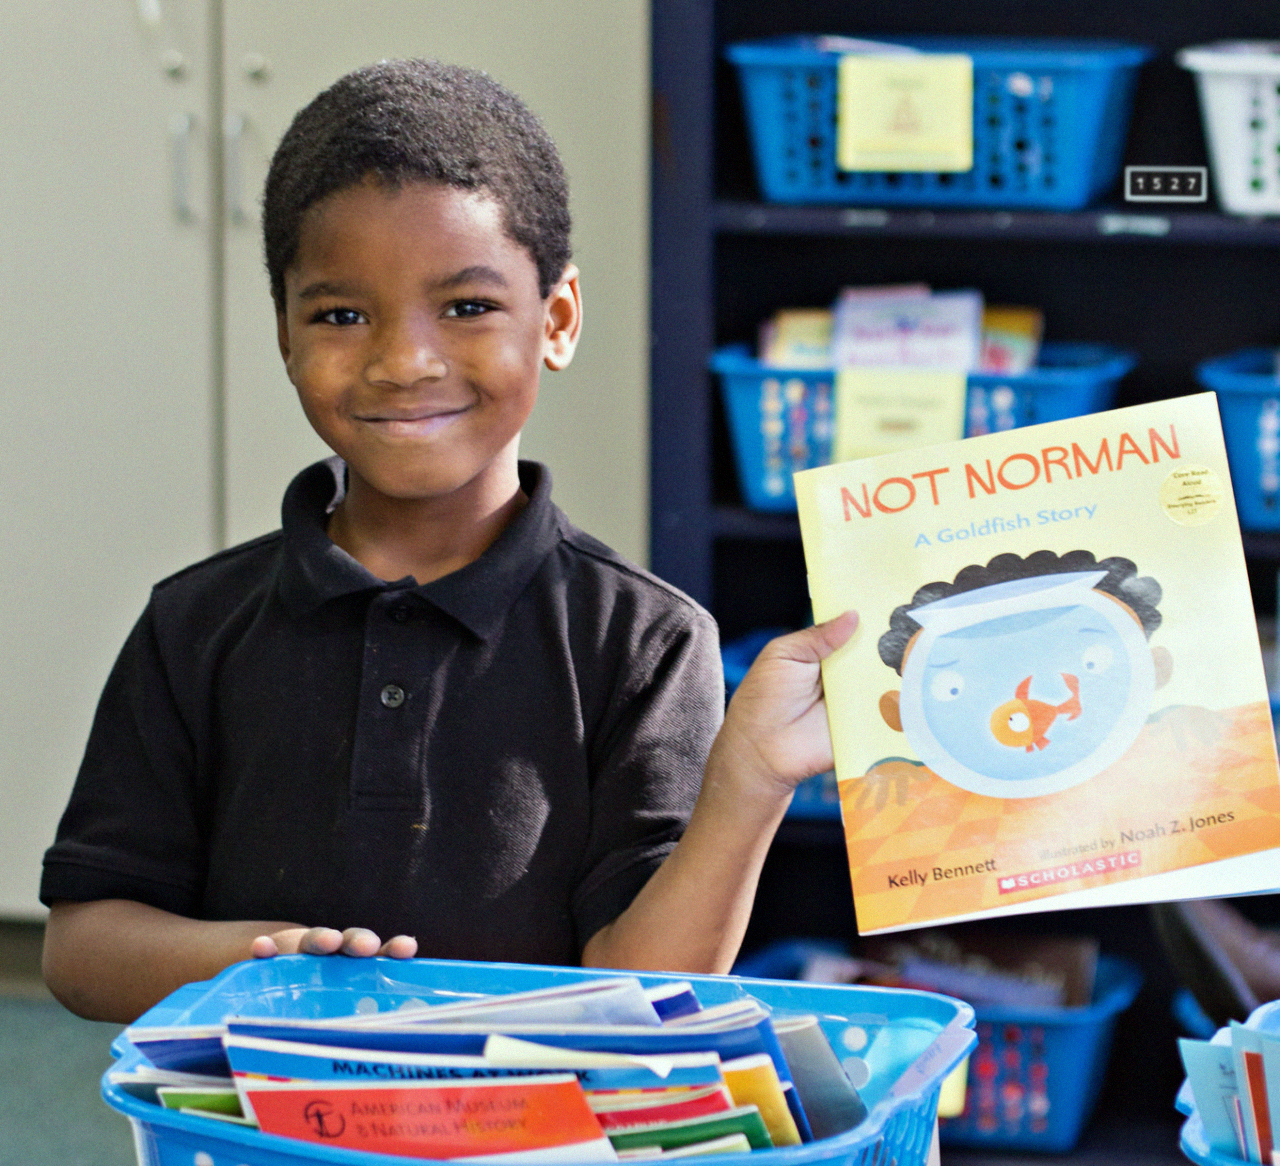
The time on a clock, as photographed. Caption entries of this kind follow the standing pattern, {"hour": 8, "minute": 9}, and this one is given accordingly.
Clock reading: {"hour": 15, "minute": 27}
